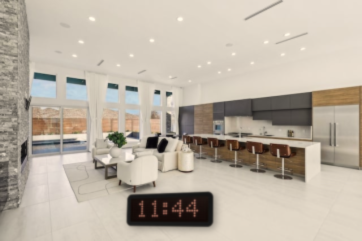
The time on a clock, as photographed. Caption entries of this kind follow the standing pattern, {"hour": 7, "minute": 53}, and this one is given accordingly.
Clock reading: {"hour": 11, "minute": 44}
